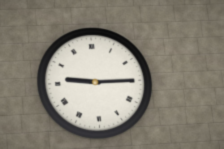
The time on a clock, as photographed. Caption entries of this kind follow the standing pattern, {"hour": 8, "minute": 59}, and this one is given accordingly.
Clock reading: {"hour": 9, "minute": 15}
